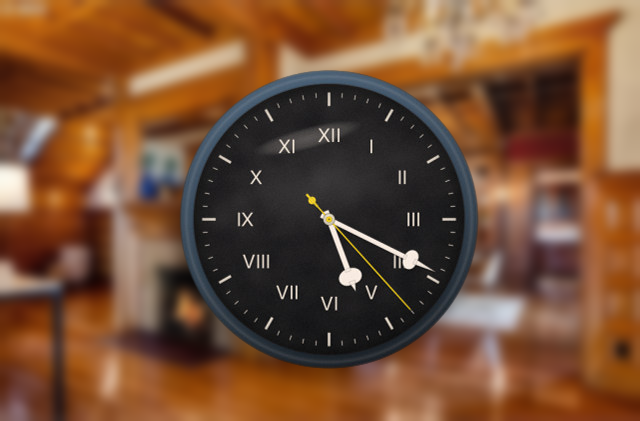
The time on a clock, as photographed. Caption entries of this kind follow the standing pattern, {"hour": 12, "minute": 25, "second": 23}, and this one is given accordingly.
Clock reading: {"hour": 5, "minute": 19, "second": 23}
